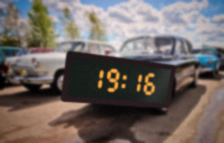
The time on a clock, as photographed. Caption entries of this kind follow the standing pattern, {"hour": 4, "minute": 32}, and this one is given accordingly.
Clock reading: {"hour": 19, "minute": 16}
